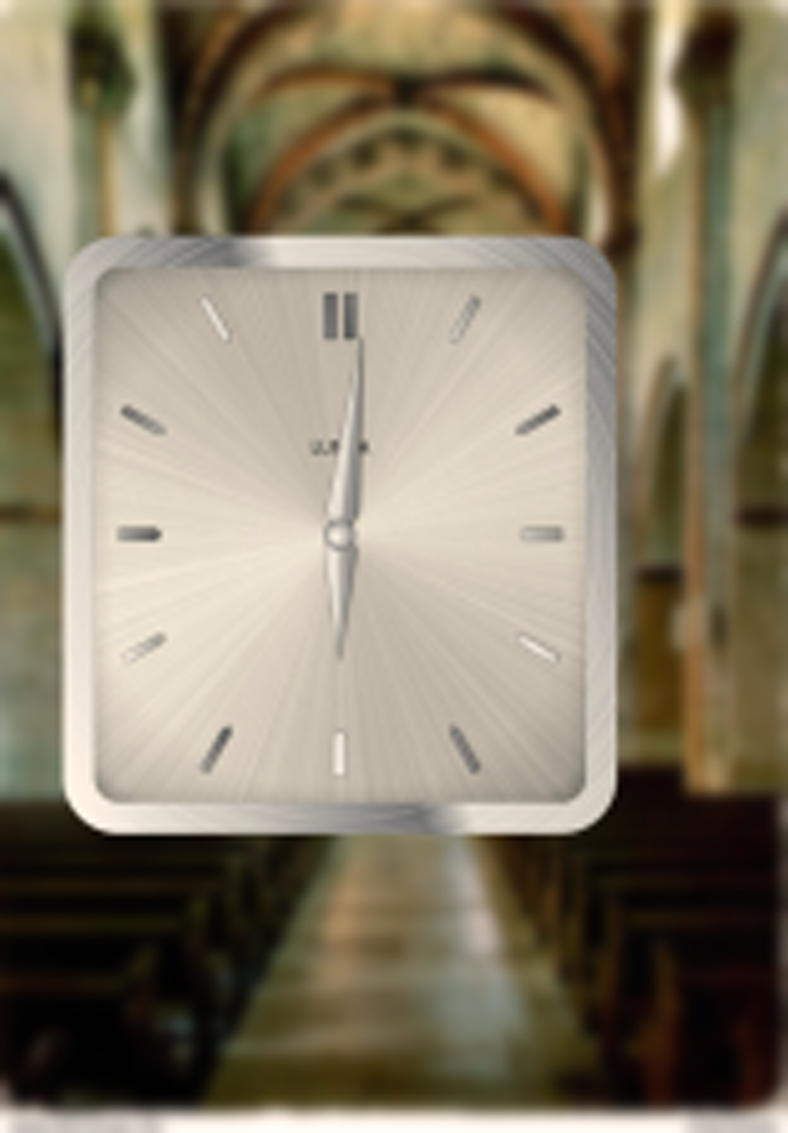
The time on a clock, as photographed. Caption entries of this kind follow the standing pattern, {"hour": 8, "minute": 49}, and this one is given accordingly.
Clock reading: {"hour": 6, "minute": 1}
